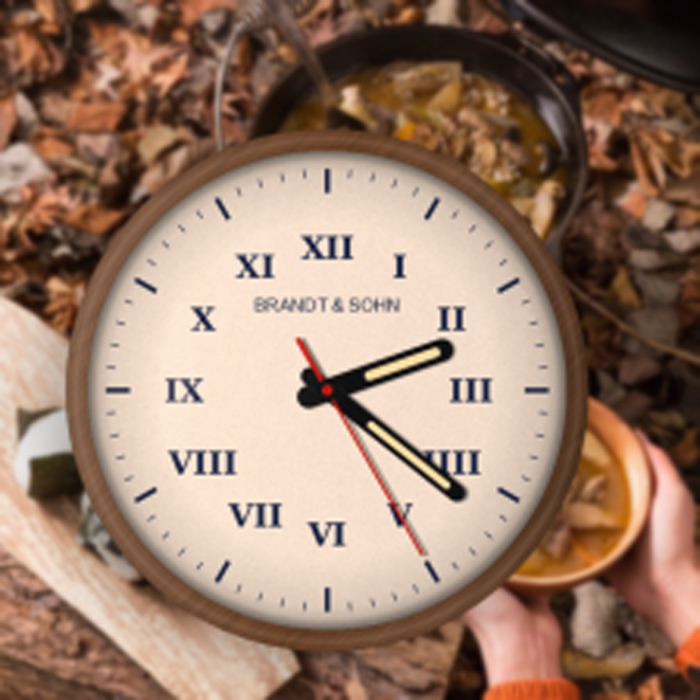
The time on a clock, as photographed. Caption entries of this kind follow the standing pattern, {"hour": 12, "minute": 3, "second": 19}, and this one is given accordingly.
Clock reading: {"hour": 2, "minute": 21, "second": 25}
